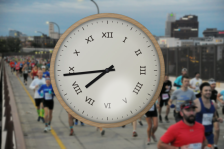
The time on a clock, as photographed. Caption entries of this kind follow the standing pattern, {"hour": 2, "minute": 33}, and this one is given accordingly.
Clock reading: {"hour": 7, "minute": 44}
